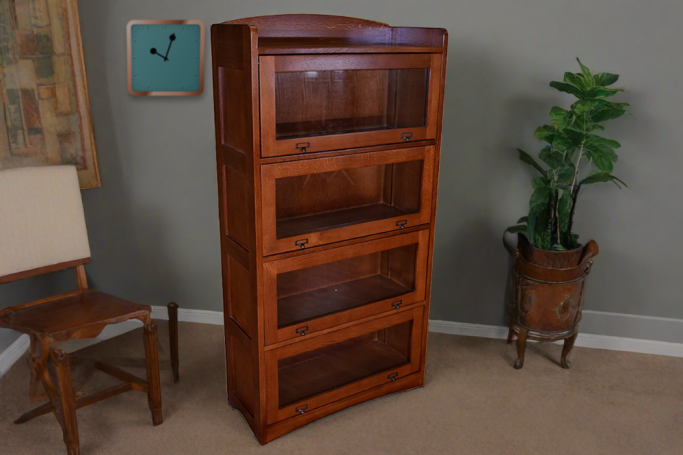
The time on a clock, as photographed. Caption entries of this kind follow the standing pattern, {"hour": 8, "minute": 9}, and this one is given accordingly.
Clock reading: {"hour": 10, "minute": 3}
